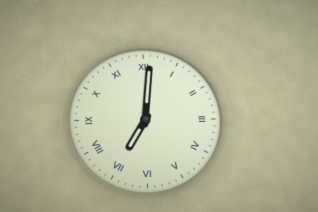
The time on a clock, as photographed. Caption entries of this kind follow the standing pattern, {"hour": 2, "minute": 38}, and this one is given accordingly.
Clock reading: {"hour": 7, "minute": 1}
